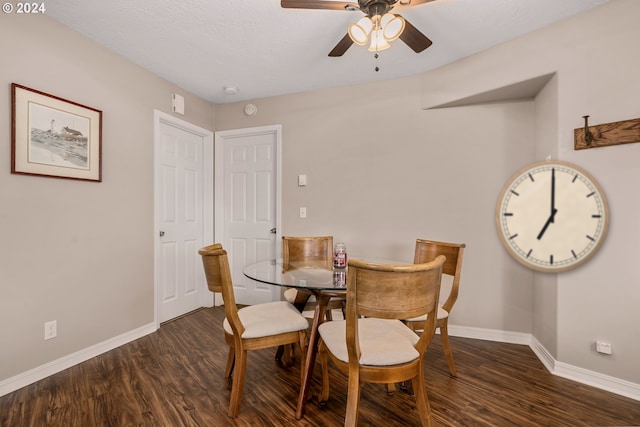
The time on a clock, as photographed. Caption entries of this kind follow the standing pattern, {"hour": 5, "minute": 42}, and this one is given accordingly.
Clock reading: {"hour": 7, "minute": 0}
